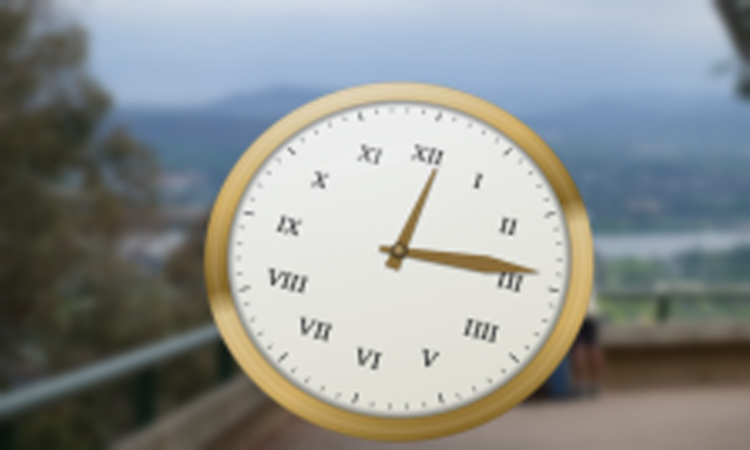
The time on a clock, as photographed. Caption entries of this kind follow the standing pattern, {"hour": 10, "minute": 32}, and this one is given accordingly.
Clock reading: {"hour": 12, "minute": 14}
